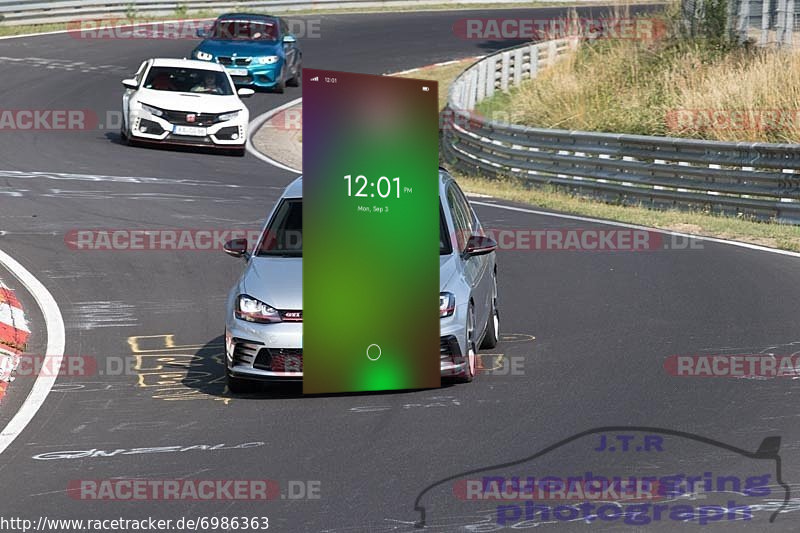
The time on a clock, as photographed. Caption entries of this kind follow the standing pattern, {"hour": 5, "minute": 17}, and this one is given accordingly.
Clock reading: {"hour": 12, "minute": 1}
